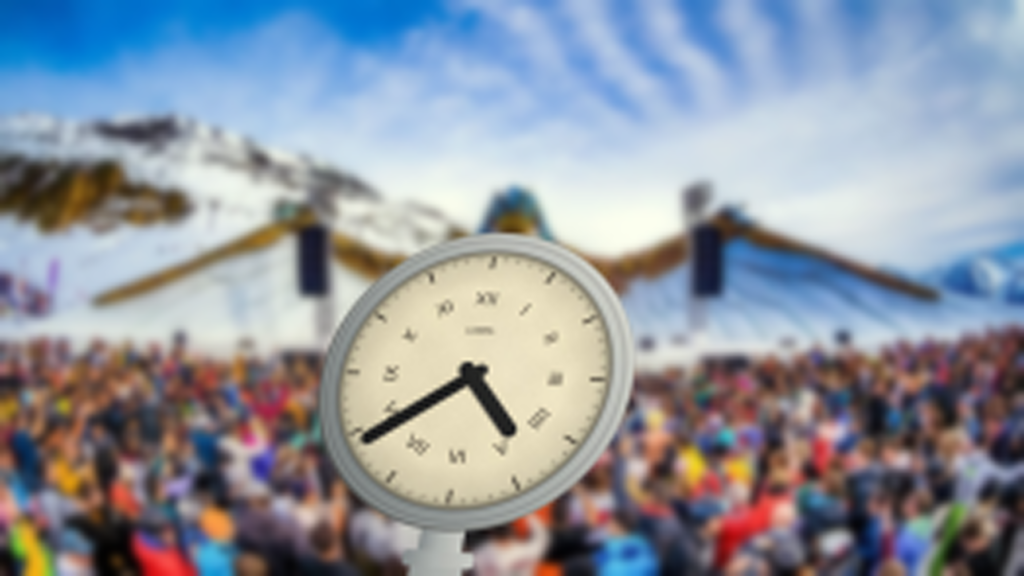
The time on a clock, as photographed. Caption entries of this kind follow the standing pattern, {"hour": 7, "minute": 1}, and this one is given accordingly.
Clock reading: {"hour": 4, "minute": 39}
